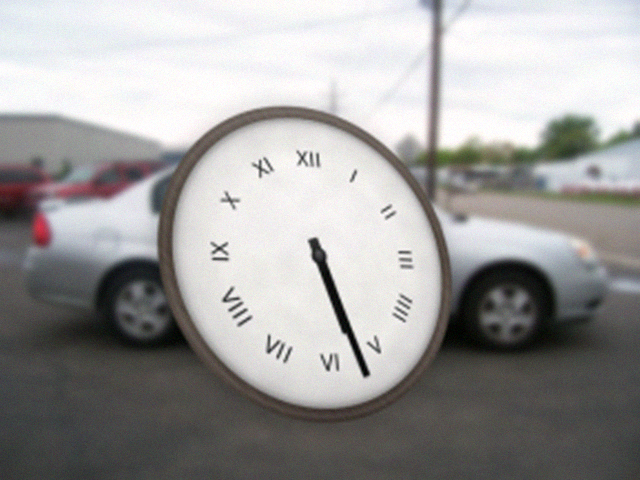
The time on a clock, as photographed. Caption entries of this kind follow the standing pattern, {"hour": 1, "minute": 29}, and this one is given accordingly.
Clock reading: {"hour": 5, "minute": 27}
